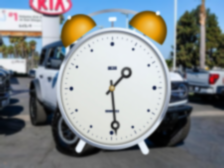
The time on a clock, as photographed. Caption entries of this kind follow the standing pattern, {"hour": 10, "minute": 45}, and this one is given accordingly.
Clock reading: {"hour": 1, "minute": 29}
